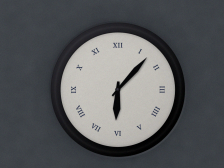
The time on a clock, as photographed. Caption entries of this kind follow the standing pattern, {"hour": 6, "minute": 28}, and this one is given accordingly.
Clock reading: {"hour": 6, "minute": 7}
